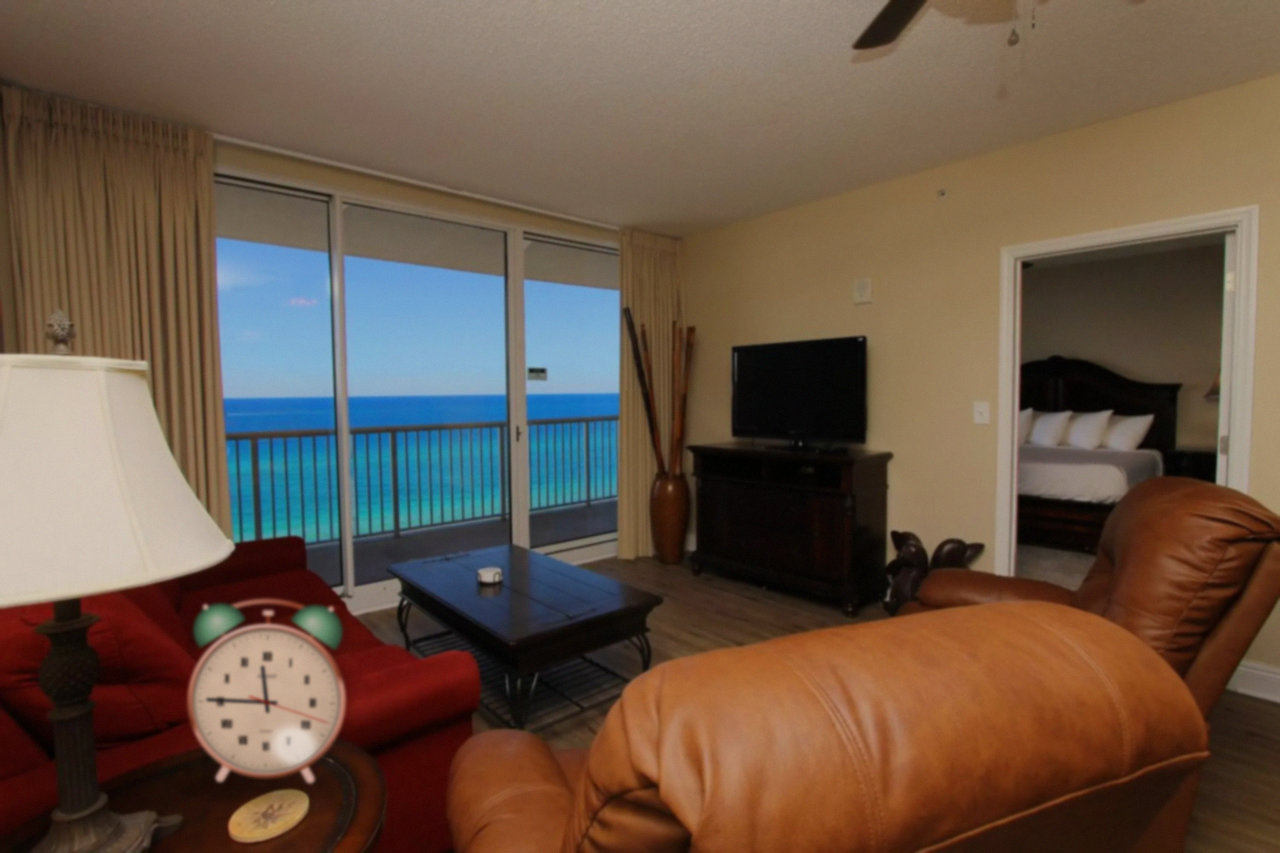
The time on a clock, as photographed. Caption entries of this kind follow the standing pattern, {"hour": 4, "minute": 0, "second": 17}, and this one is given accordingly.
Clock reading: {"hour": 11, "minute": 45, "second": 18}
